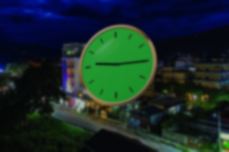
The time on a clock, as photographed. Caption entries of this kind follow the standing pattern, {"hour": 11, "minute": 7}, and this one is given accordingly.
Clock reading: {"hour": 9, "minute": 15}
